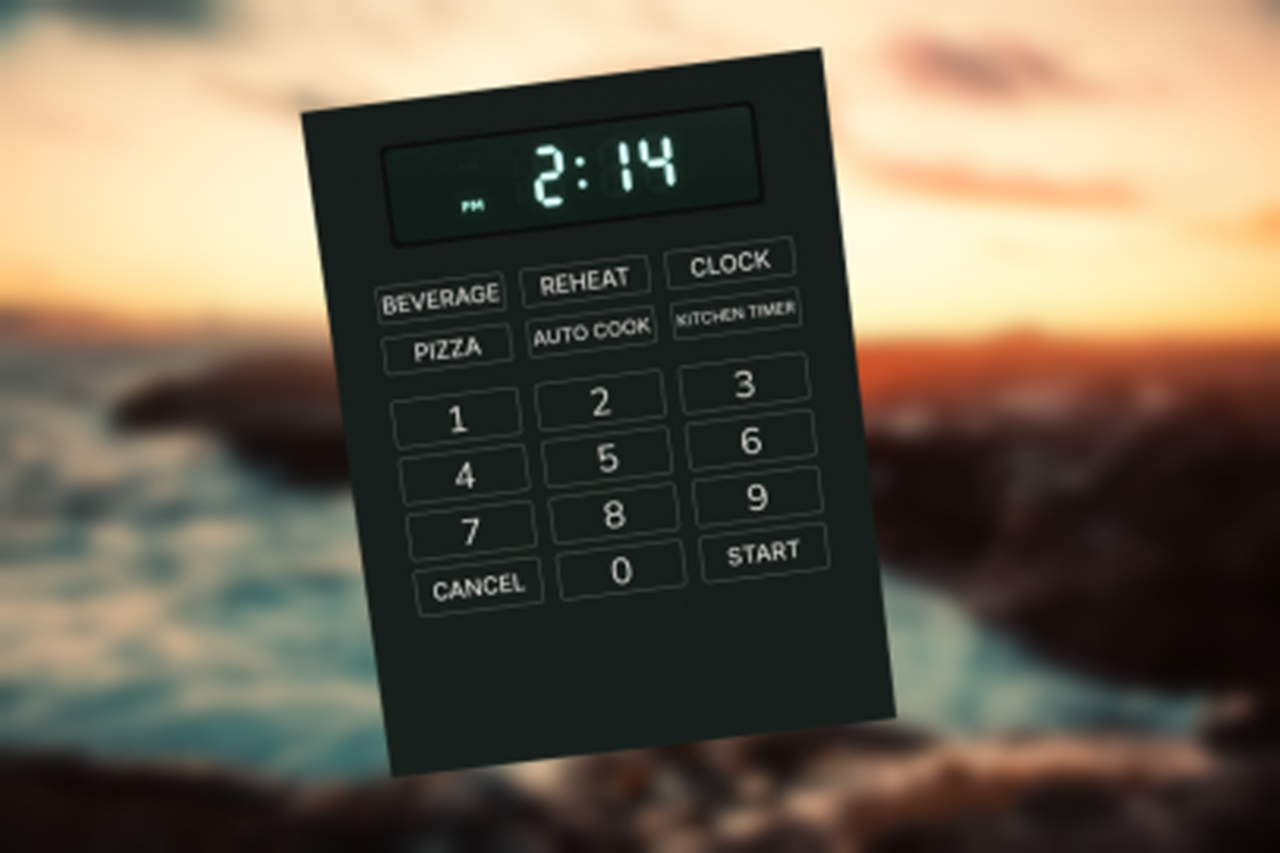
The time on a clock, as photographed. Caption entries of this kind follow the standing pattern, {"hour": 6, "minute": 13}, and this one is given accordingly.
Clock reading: {"hour": 2, "minute": 14}
